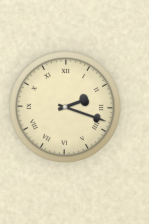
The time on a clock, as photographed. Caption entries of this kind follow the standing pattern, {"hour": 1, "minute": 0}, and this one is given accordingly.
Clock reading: {"hour": 2, "minute": 18}
